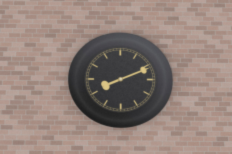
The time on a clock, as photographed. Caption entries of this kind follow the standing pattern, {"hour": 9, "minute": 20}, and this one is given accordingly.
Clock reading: {"hour": 8, "minute": 11}
